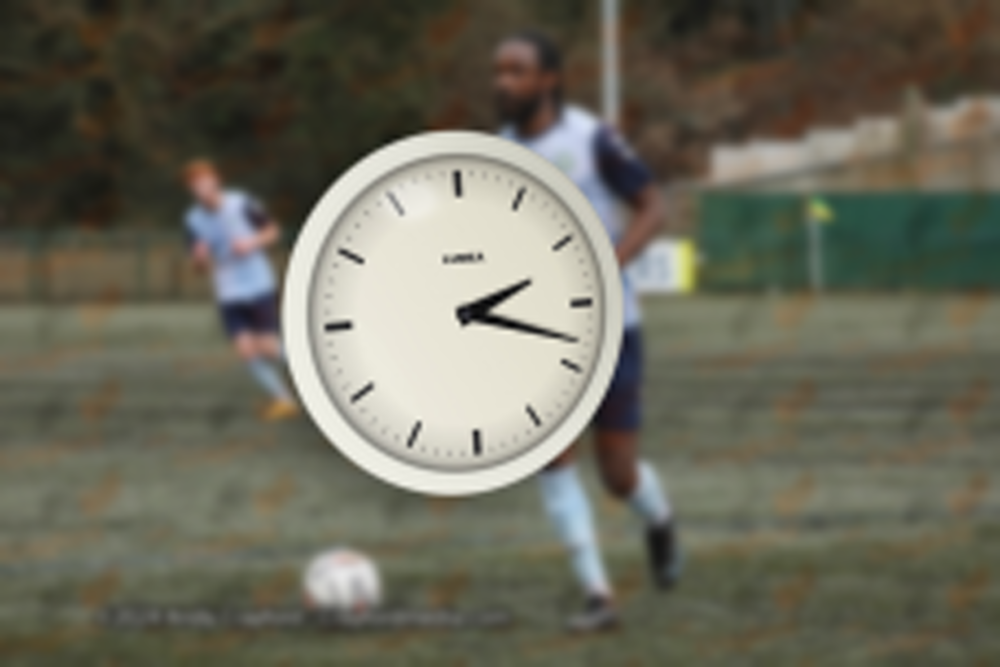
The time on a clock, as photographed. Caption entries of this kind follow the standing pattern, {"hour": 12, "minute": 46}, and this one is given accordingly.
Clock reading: {"hour": 2, "minute": 18}
